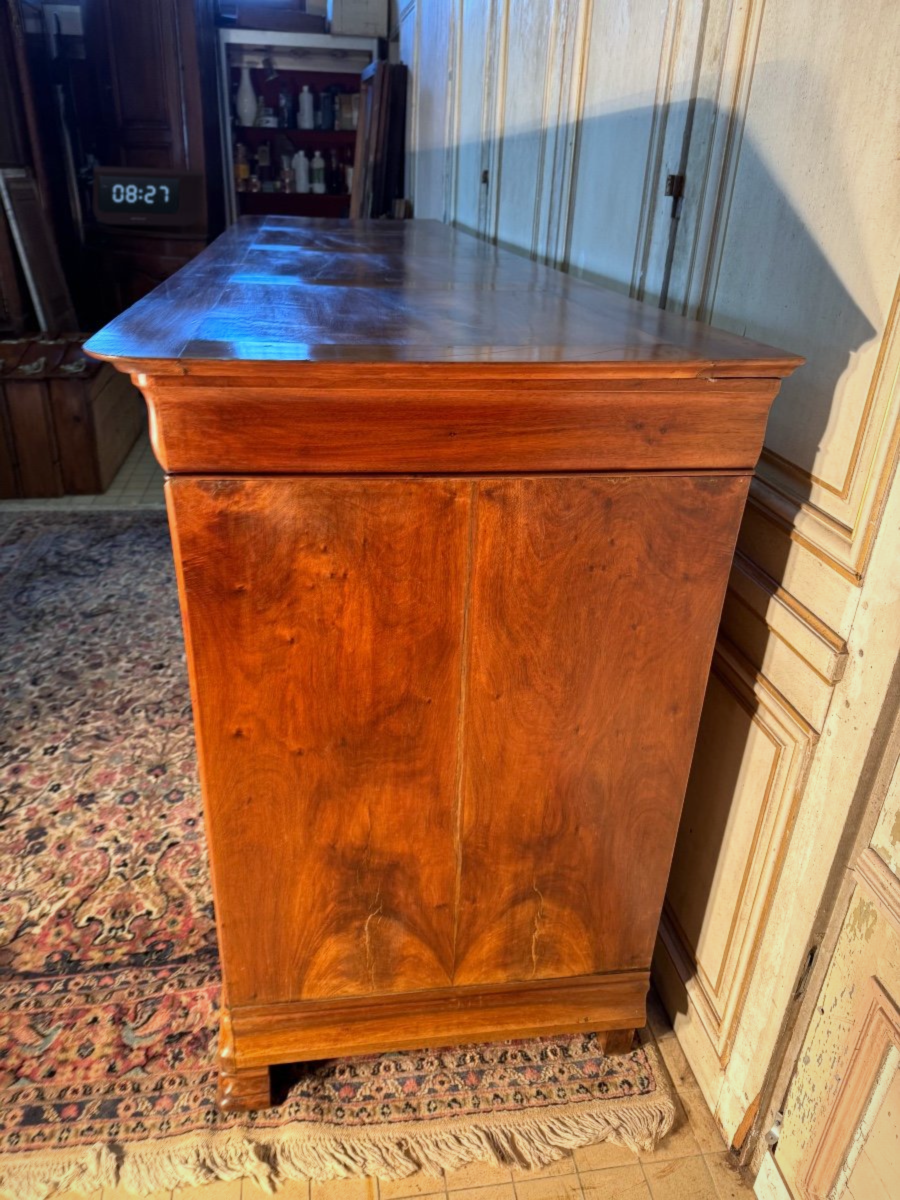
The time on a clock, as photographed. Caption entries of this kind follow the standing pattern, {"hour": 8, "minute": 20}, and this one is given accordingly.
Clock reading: {"hour": 8, "minute": 27}
